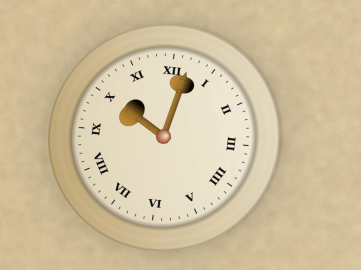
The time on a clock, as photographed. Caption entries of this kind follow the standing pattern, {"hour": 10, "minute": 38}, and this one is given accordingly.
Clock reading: {"hour": 10, "minute": 2}
